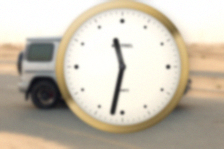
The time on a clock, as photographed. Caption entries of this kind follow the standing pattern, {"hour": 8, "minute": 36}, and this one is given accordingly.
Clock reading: {"hour": 11, "minute": 32}
